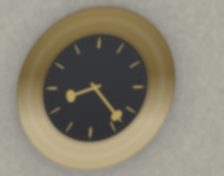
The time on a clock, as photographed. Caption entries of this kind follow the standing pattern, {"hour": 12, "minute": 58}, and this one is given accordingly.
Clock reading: {"hour": 8, "minute": 23}
